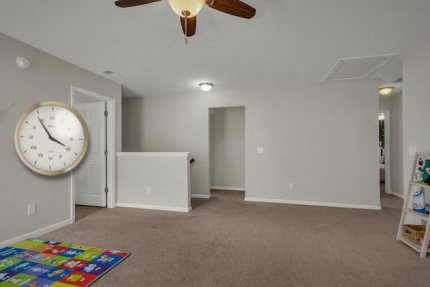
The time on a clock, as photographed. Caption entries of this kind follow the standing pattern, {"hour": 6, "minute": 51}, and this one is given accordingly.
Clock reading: {"hour": 3, "minute": 54}
